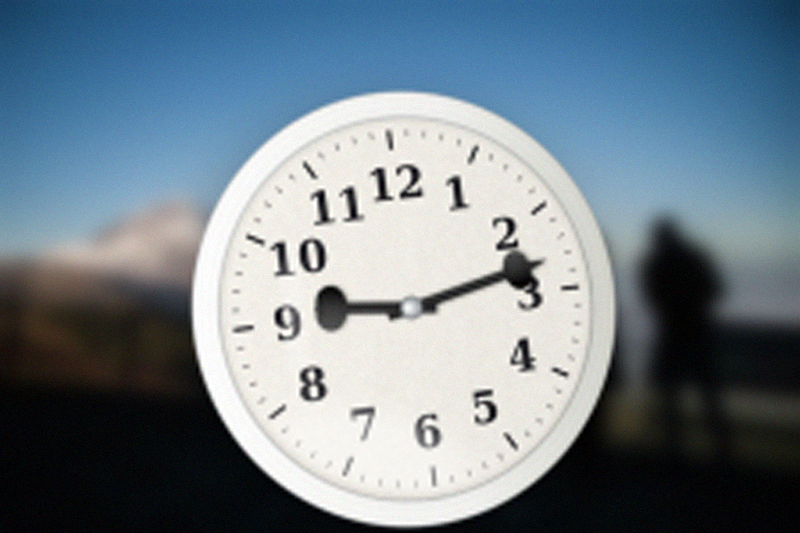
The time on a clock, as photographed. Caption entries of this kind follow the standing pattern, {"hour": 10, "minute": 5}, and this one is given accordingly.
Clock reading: {"hour": 9, "minute": 13}
